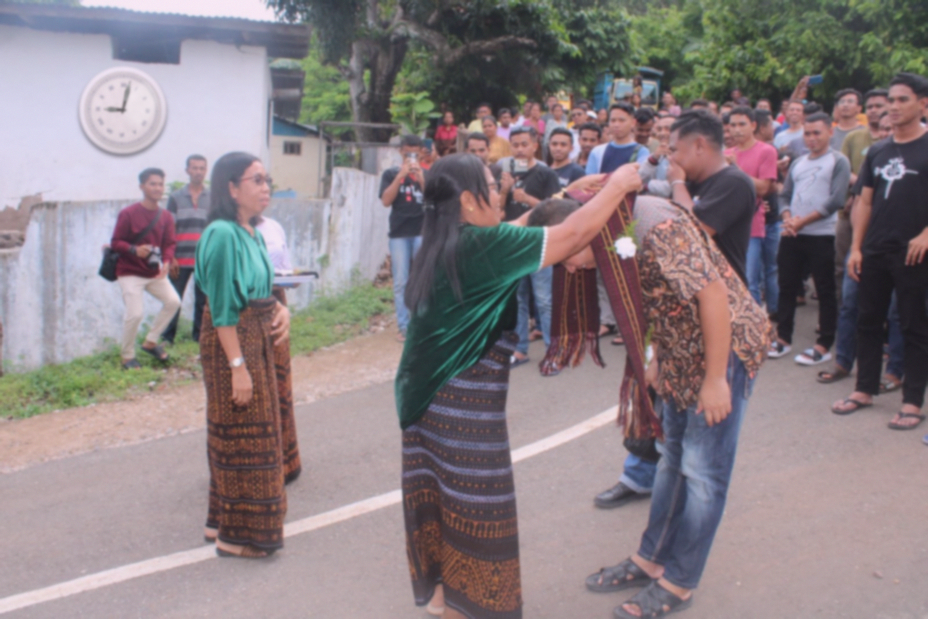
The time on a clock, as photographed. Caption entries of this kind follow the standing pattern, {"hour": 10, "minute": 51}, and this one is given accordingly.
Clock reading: {"hour": 9, "minute": 2}
